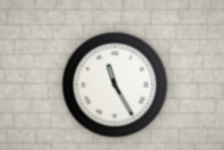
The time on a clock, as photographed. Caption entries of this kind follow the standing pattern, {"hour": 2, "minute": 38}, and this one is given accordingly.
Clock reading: {"hour": 11, "minute": 25}
